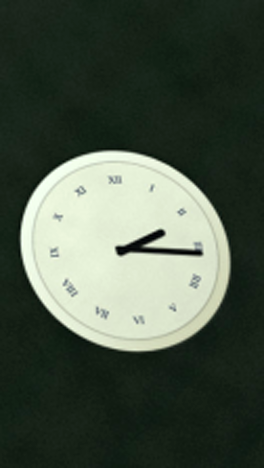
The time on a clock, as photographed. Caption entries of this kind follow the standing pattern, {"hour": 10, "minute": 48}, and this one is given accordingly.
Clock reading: {"hour": 2, "minute": 16}
